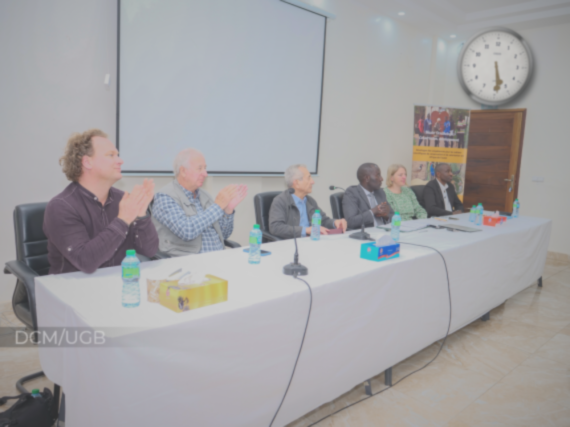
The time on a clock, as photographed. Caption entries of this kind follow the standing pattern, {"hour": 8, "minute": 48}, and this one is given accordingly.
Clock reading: {"hour": 5, "minute": 29}
